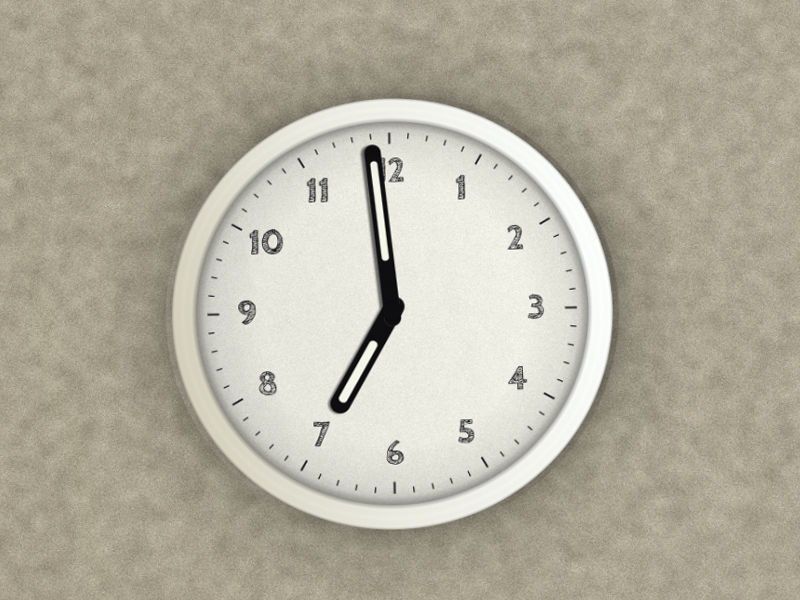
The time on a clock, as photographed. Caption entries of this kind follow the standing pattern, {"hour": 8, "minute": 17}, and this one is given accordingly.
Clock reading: {"hour": 6, "minute": 59}
